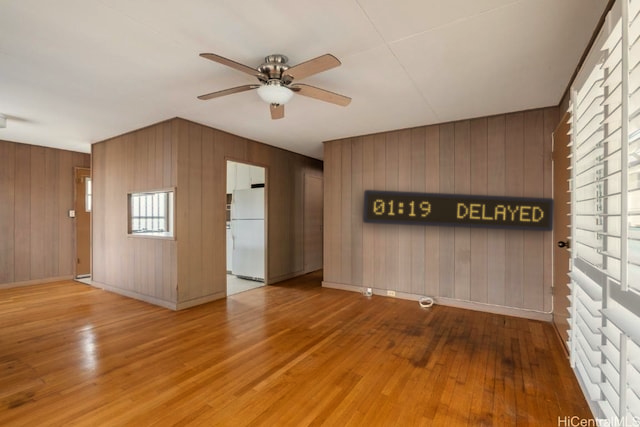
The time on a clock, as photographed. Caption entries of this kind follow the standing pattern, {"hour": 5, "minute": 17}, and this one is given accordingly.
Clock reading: {"hour": 1, "minute": 19}
